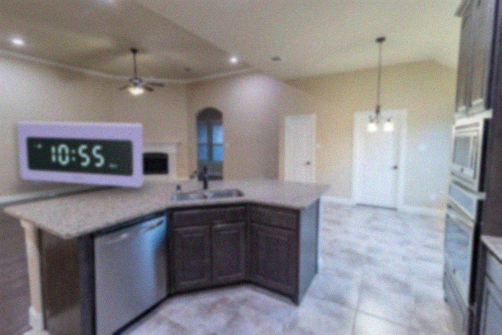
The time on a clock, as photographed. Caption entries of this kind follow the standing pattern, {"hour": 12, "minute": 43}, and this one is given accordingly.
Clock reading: {"hour": 10, "minute": 55}
